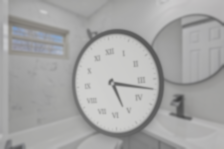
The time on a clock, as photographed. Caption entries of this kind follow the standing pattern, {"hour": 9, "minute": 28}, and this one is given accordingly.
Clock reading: {"hour": 5, "minute": 17}
